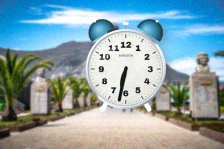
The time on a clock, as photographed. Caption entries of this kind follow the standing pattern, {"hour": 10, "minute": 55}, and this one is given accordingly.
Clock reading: {"hour": 6, "minute": 32}
